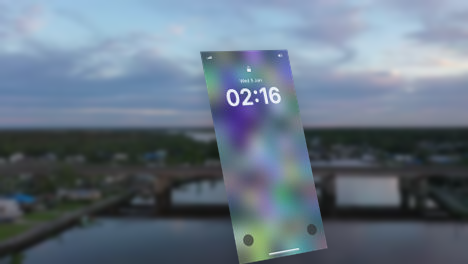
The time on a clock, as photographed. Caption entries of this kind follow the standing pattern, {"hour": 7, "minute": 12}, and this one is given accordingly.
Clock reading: {"hour": 2, "minute": 16}
